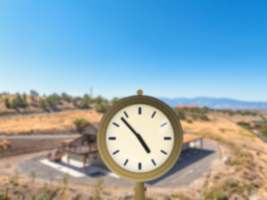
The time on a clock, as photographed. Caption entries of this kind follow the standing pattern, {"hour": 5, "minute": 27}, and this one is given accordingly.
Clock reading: {"hour": 4, "minute": 53}
